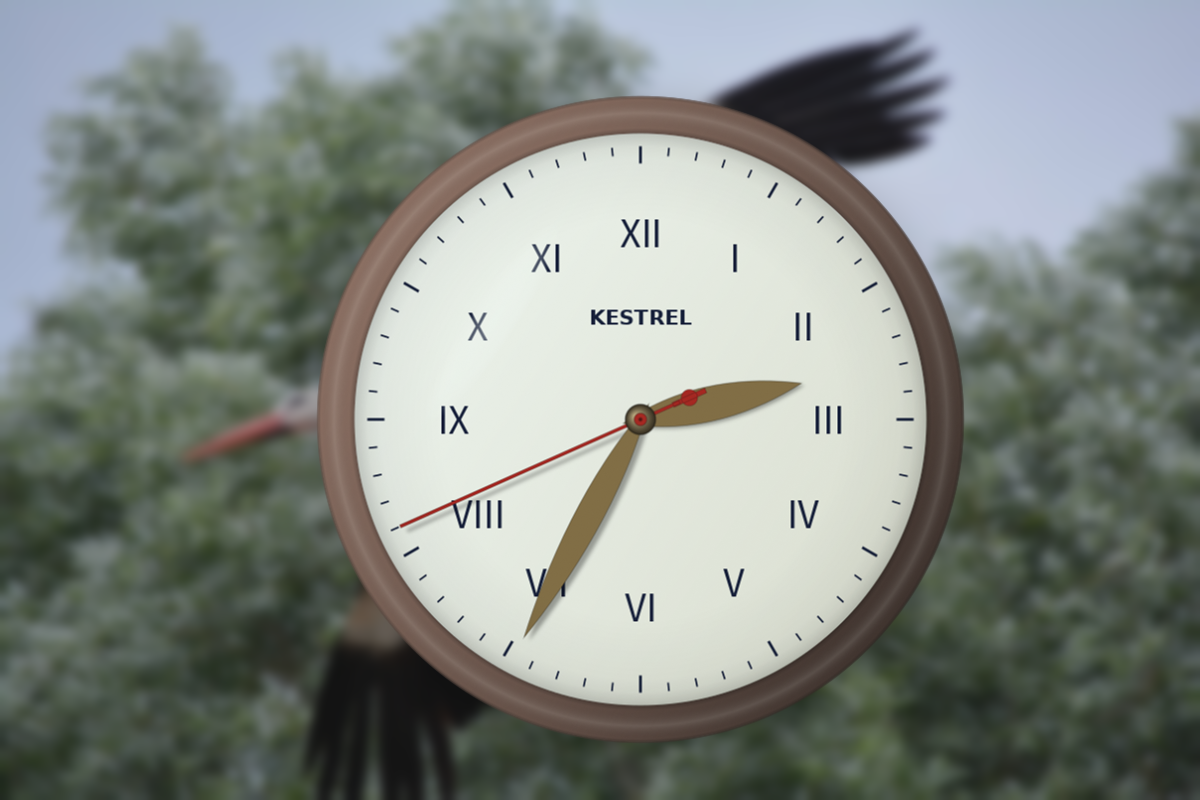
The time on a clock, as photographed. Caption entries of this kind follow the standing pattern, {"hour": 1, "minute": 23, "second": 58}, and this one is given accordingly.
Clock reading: {"hour": 2, "minute": 34, "second": 41}
